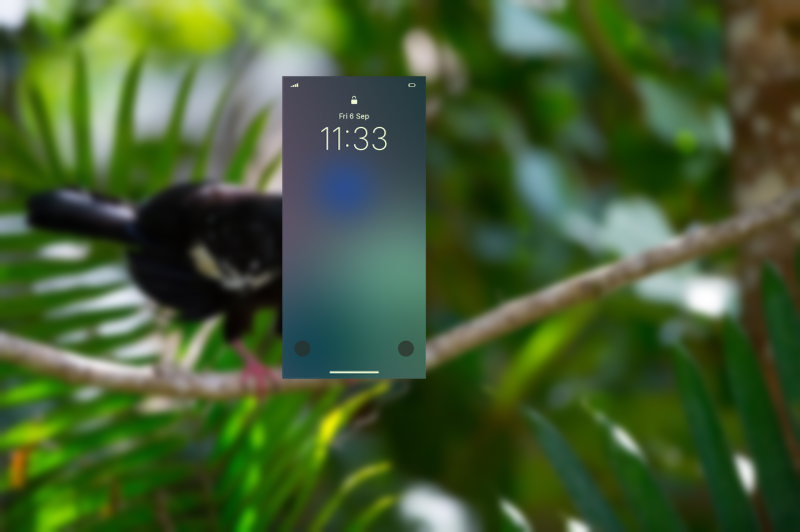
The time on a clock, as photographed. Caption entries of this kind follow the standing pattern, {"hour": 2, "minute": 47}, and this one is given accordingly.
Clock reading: {"hour": 11, "minute": 33}
